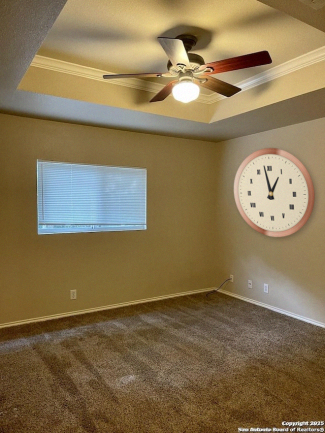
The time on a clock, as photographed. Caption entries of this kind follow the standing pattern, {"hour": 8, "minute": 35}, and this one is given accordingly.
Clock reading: {"hour": 12, "minute": 58}
